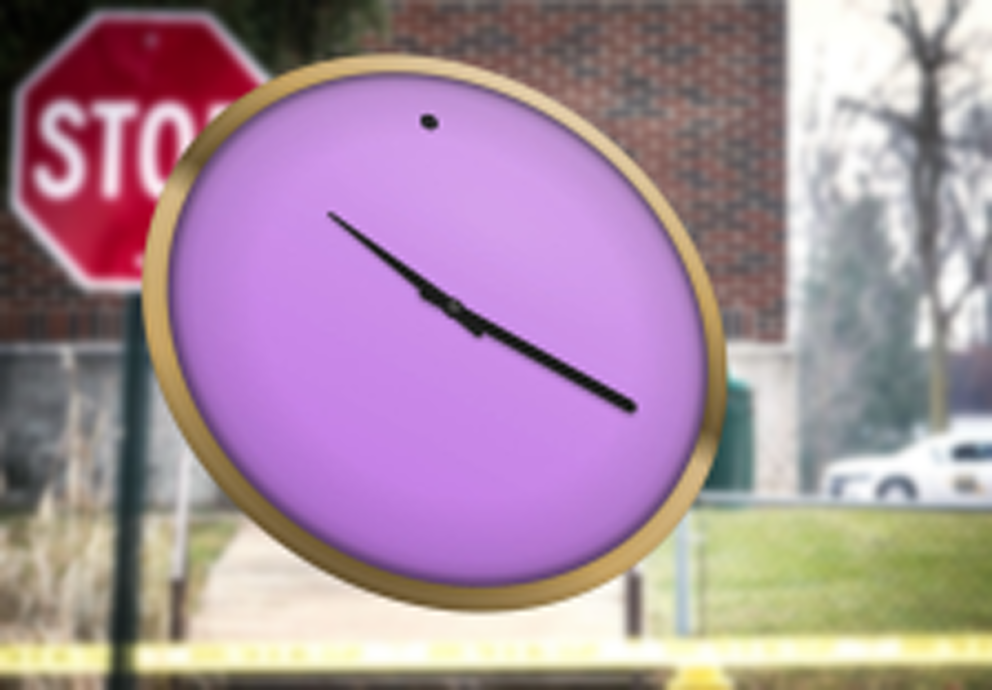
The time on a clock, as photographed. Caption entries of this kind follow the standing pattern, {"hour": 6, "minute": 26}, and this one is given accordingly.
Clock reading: {"hour": 10, "minute": 20}
